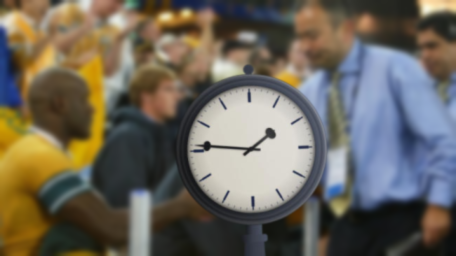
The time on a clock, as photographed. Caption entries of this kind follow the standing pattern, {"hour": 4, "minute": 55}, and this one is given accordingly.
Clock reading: {"hour": 1, "minute": 46}
